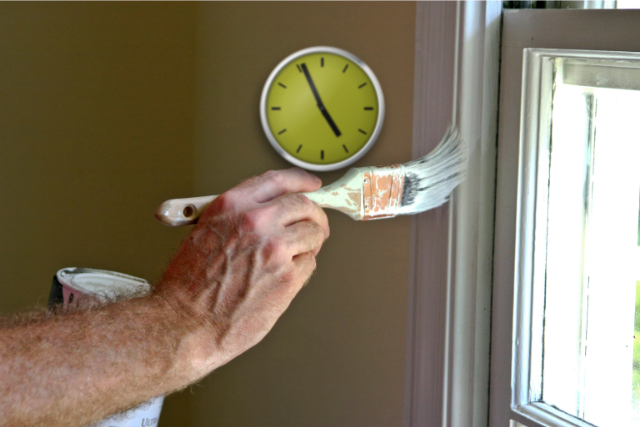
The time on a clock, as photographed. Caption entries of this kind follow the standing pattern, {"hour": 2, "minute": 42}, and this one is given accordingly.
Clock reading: {"hour": 4, "minute": 56}
